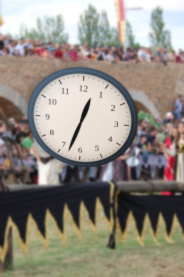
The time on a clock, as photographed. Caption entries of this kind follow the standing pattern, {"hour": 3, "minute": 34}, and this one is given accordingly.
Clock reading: {"hour": 12, "minute": 33}
